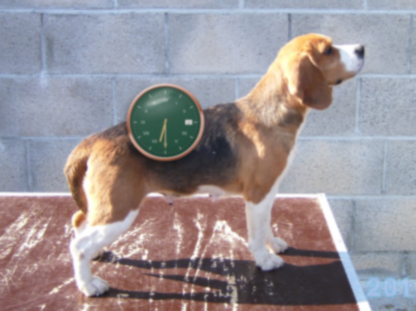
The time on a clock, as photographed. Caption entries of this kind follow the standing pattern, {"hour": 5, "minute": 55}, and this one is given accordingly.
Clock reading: {"hour": 6, "minute": 30}
